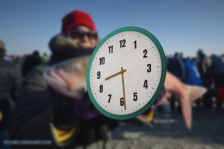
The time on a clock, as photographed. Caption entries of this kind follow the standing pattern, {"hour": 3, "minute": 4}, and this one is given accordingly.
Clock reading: {"hour": 8, "minute": 29}
